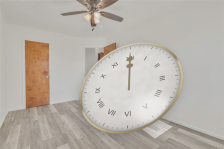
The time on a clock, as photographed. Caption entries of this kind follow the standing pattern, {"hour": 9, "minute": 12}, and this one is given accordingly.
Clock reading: {"hour": 12, "minute": 0}
